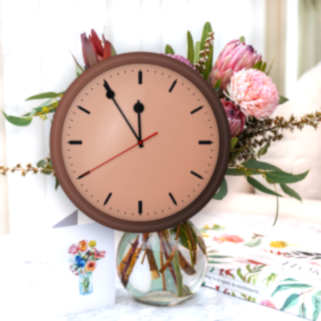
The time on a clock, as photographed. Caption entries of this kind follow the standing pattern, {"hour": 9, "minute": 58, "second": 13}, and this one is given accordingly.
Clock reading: {"hour": 11, "minute": 54, "second": 40}
